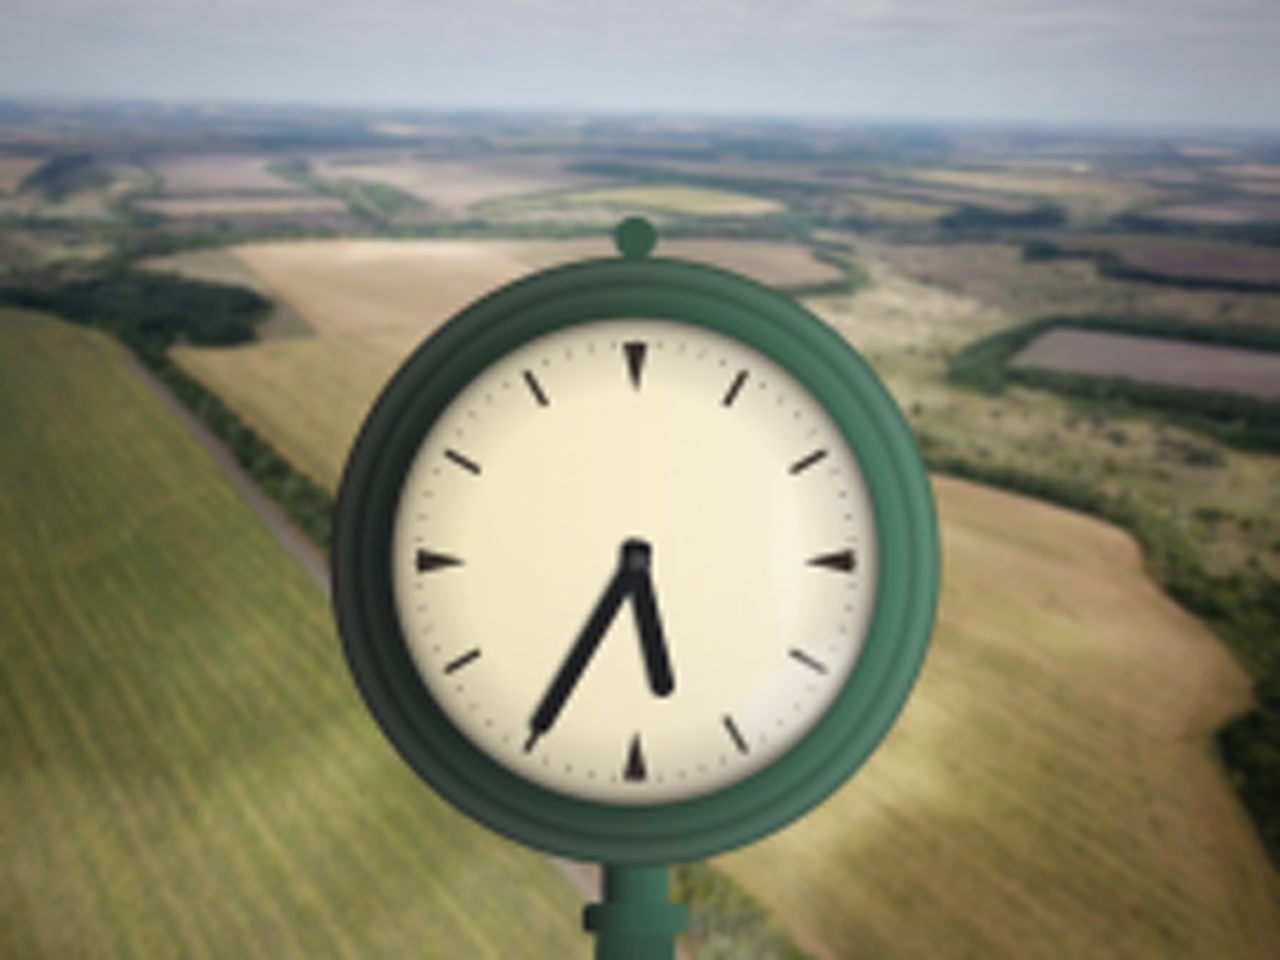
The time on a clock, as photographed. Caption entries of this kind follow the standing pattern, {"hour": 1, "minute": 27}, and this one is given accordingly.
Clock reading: {"hour": 5, "minute": 35}
